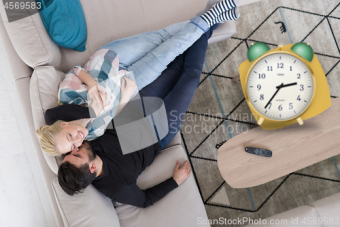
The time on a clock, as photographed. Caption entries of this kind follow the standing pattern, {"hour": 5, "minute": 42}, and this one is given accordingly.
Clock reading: {"hour": 2, "minute": 36}
